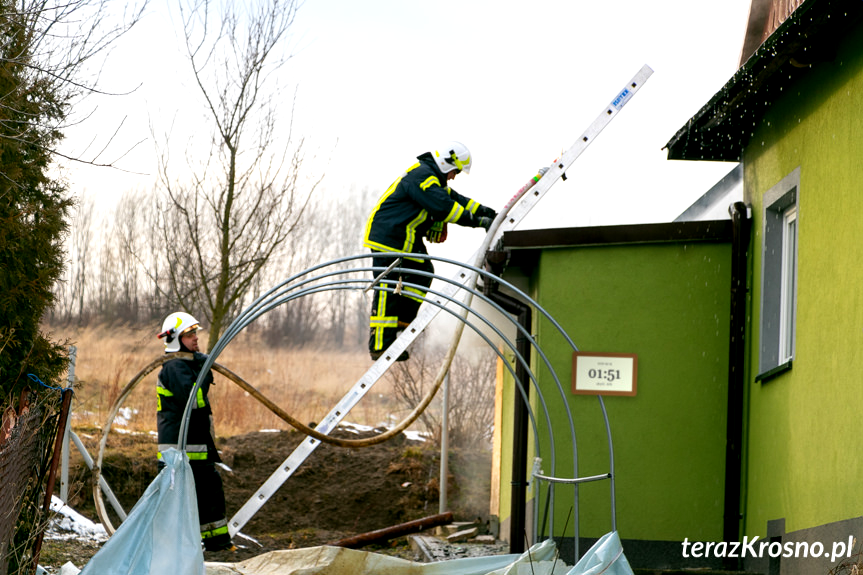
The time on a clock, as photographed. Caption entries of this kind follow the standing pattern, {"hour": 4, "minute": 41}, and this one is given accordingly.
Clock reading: {"hour": 1, "minute": 51}
